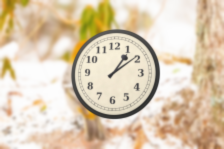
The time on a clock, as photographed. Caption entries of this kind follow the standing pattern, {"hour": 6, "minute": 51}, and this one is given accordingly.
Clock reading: {"hour": 1, "minute": 9}
